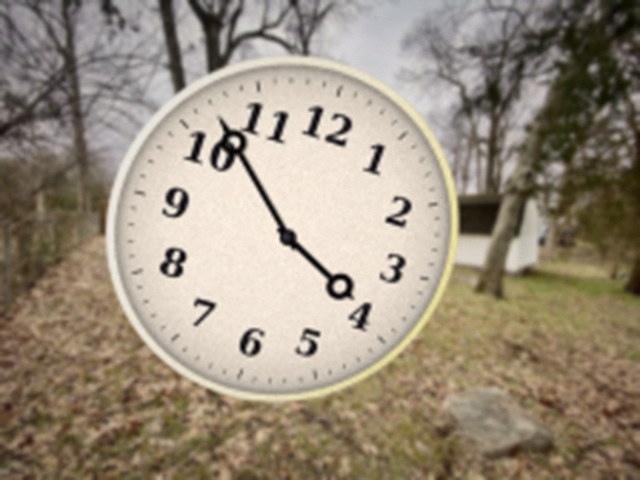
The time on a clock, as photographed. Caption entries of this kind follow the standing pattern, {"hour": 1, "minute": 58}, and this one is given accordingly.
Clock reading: {"hour": 3, "minute": 52}
